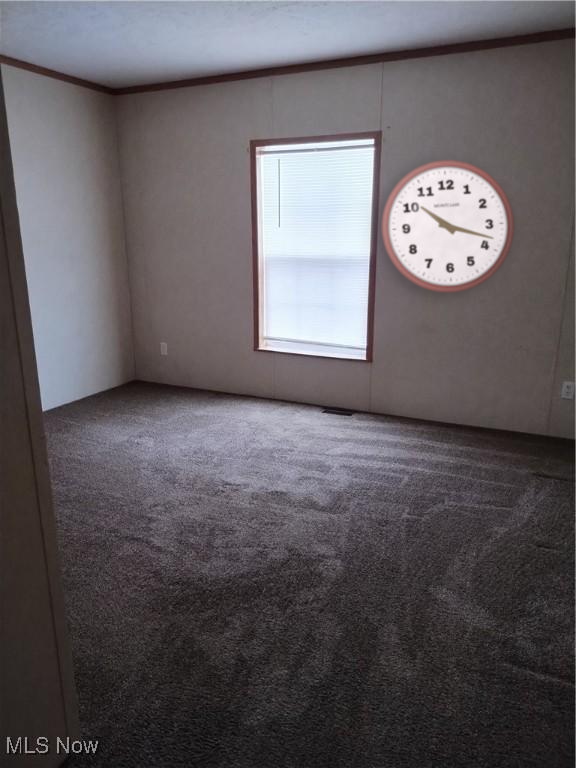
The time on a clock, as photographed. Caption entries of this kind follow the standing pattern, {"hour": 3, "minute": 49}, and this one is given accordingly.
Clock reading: {"hour": 10, "minute": 18}
